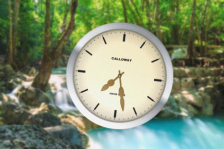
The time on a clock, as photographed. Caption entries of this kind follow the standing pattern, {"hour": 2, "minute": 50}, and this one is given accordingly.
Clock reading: {"hour": 7, "minute": 28}
